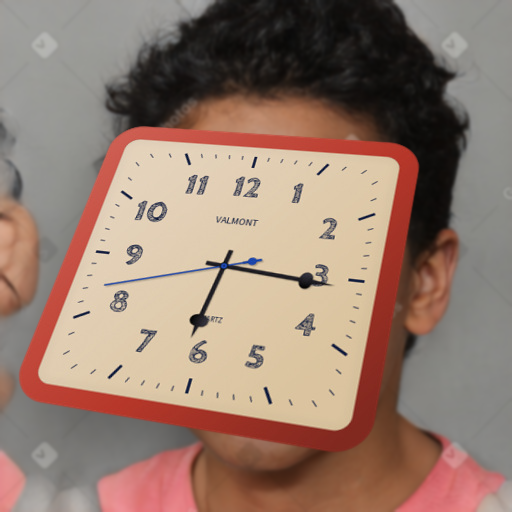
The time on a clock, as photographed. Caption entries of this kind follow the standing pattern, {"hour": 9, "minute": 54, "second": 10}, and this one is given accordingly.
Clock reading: {"hour": 6, "minute": 15, "second": 42}
